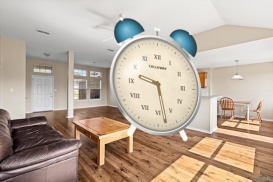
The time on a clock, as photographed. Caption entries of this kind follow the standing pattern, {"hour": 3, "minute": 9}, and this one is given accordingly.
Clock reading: {"hour": 9, "minute": 28}
